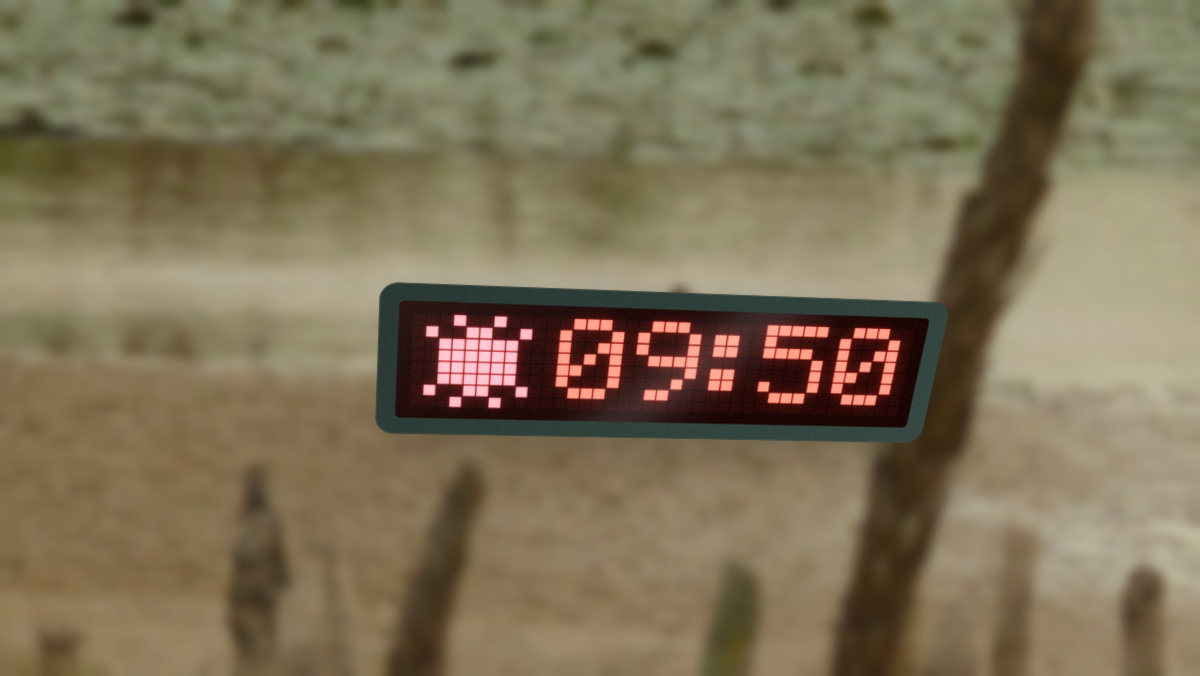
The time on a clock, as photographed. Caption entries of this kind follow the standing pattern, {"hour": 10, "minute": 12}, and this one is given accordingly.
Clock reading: {"hour": 9, "minute": 50}
